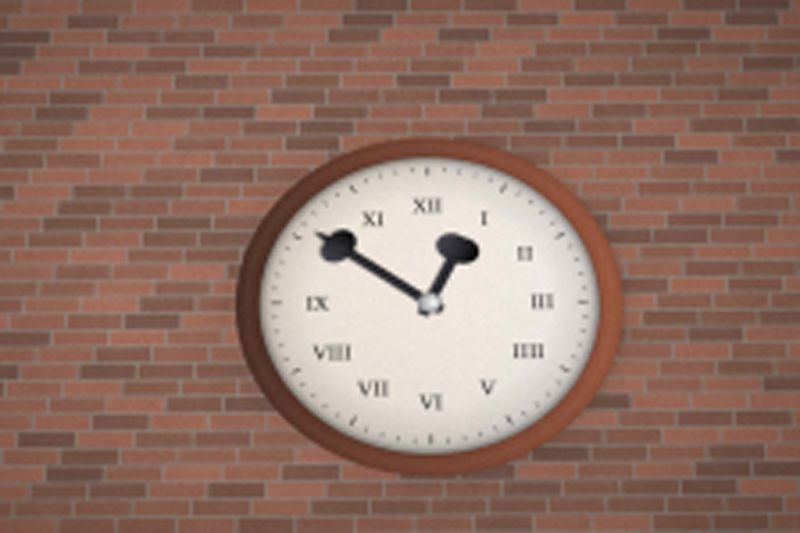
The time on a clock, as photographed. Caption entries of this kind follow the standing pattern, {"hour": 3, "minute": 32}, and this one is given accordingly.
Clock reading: {"hour": 12, "minute": 51}
